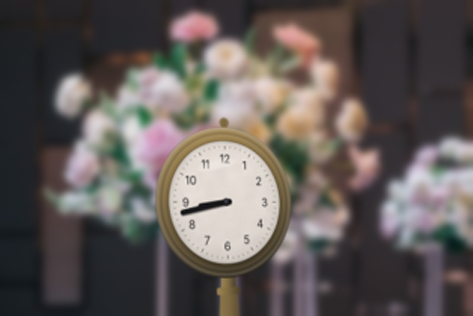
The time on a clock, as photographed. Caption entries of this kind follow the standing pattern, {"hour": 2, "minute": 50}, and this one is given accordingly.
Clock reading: {"hour": 8, "minute": 43}
